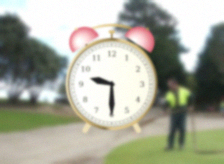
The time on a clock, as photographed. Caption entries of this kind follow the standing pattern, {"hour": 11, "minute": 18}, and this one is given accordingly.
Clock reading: {"hour": 9, "minute": 30}
